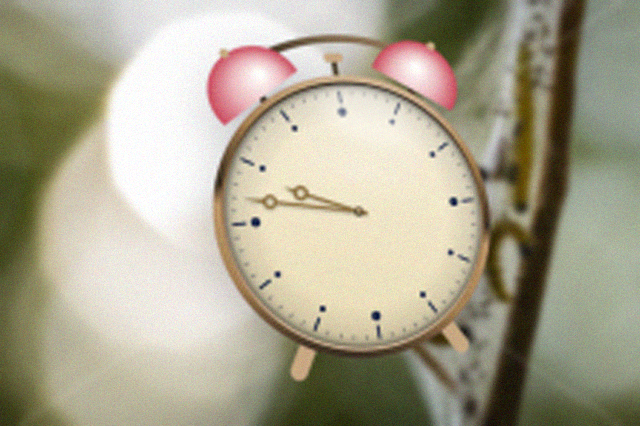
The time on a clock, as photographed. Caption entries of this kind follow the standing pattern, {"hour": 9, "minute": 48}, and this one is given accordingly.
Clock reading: {"hour": 9, "minute": 47}
